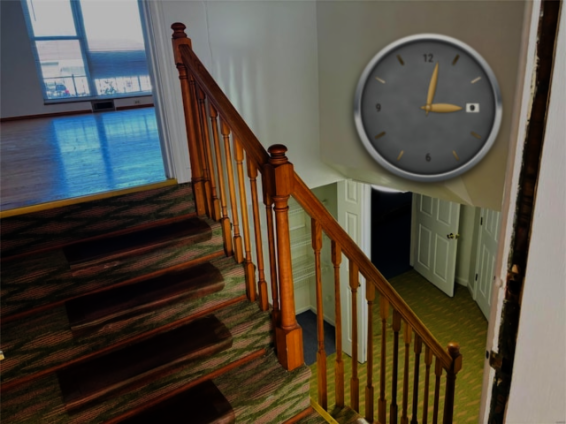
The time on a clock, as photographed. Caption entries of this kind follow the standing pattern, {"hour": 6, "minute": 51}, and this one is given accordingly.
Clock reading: {"hour": 3, "minute": 2}
